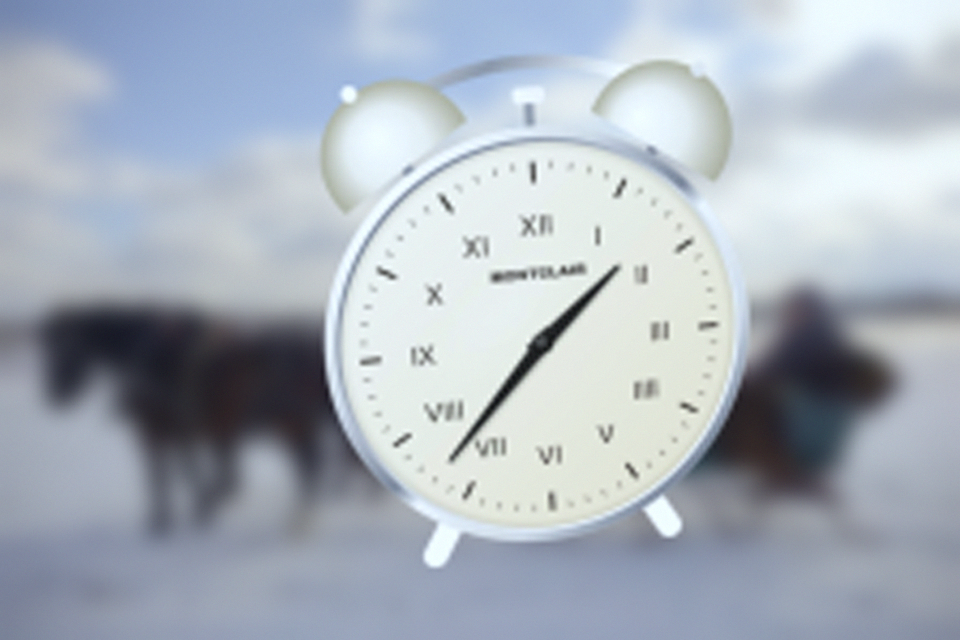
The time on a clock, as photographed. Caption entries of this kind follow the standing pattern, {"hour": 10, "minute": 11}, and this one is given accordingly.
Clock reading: {"hour": 1, "minute": 37}
